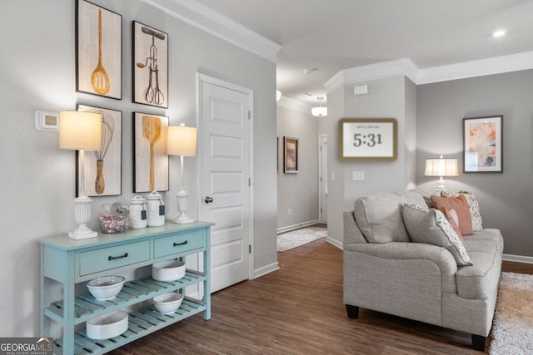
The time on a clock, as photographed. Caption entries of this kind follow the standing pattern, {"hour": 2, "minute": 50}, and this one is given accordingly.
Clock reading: {"hour": 5, "minute": 31}
